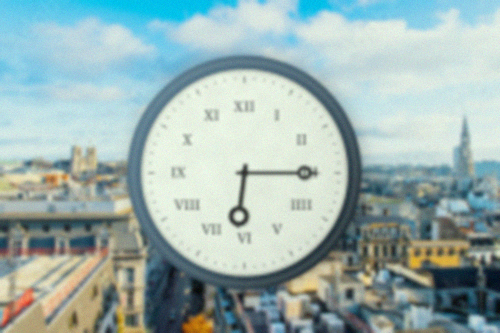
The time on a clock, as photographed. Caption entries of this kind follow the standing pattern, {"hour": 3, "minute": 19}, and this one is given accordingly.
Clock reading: {"hour": 6, "minute": 15}
